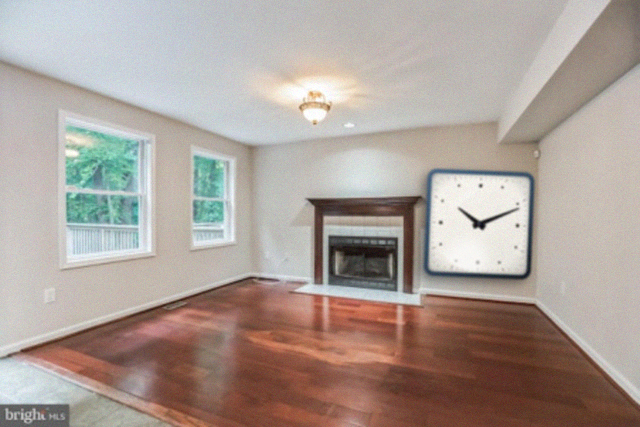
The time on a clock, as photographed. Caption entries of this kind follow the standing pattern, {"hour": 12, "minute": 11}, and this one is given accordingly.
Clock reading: {"hour": 10, "minute": 11}
